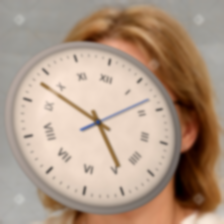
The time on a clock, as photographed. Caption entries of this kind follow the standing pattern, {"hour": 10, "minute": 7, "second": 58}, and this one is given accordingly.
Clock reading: {"hour": 4, "minute": 48, "second": 8}
